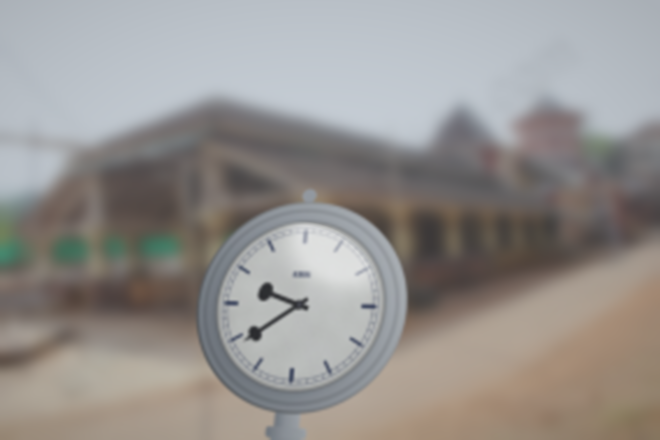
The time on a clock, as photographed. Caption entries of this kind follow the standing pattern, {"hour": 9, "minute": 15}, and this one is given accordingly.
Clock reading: {"hour": 9, "minute": 39}
